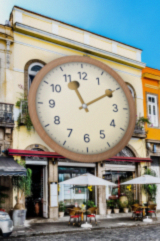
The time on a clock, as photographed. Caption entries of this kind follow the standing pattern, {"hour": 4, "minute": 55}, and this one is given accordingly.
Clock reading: {"hour": 11, "minute": 10}
